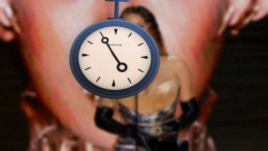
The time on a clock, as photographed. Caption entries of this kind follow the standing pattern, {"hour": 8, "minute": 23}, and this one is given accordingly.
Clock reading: {"hour": 4, "minute": 55}
